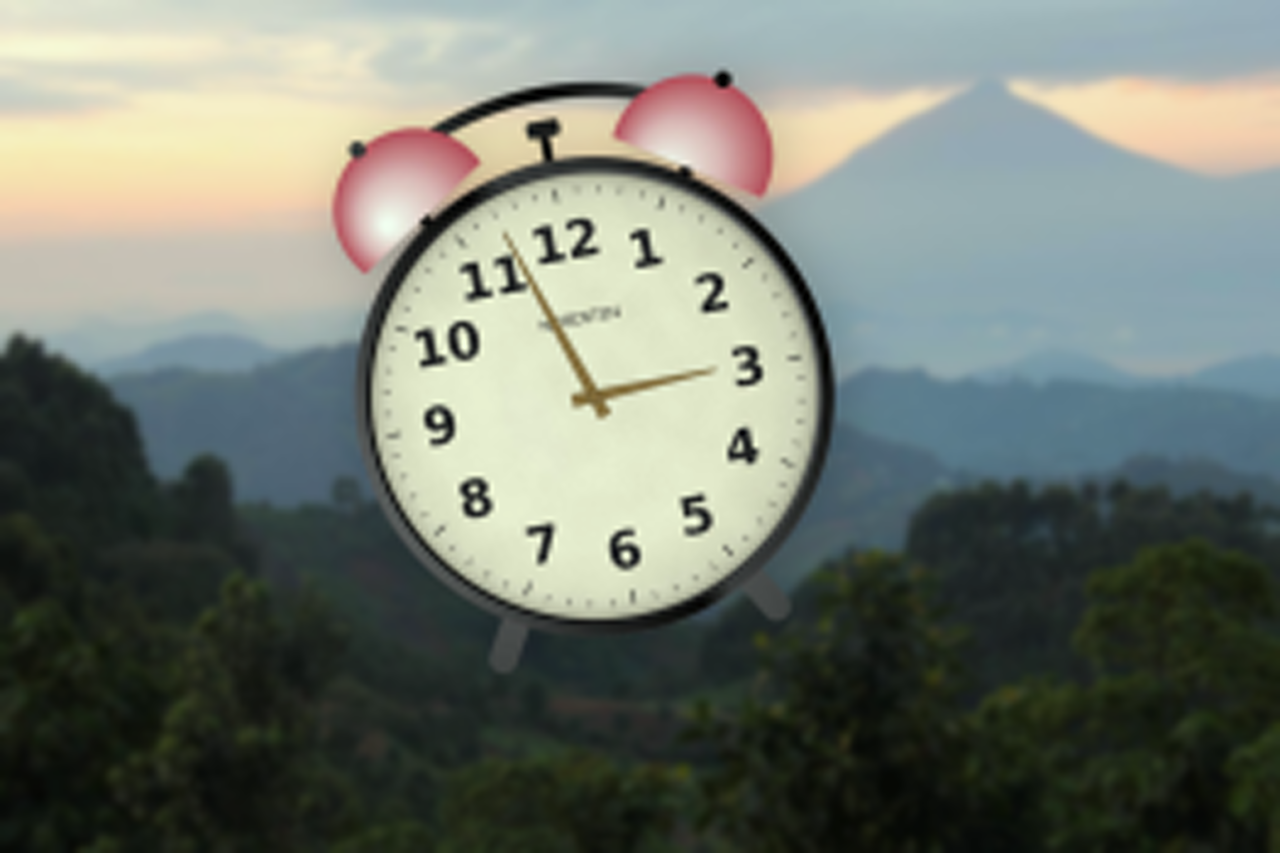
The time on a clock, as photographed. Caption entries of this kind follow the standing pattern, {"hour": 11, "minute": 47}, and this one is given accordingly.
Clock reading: {"hour": 2, "minute": 57}
